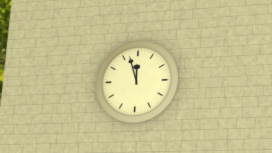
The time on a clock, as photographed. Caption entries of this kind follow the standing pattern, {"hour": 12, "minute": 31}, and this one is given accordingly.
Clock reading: {"hour": 11, "minute": 57}
